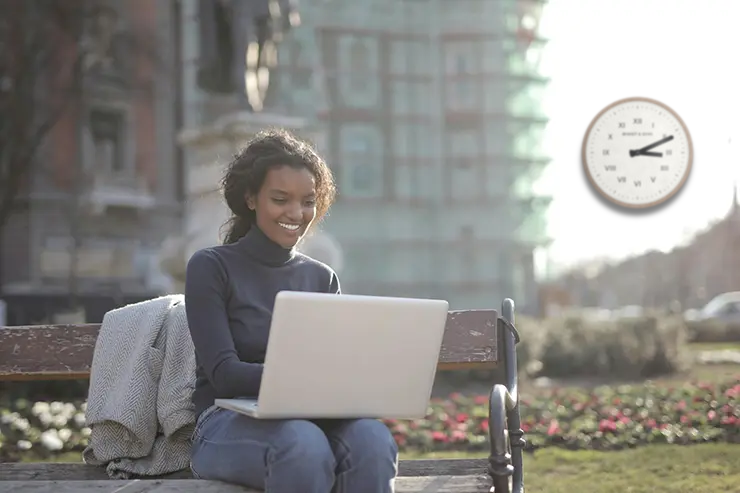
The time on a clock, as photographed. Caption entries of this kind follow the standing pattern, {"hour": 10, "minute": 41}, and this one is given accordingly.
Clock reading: {"hour": 3, "minute": 11}
